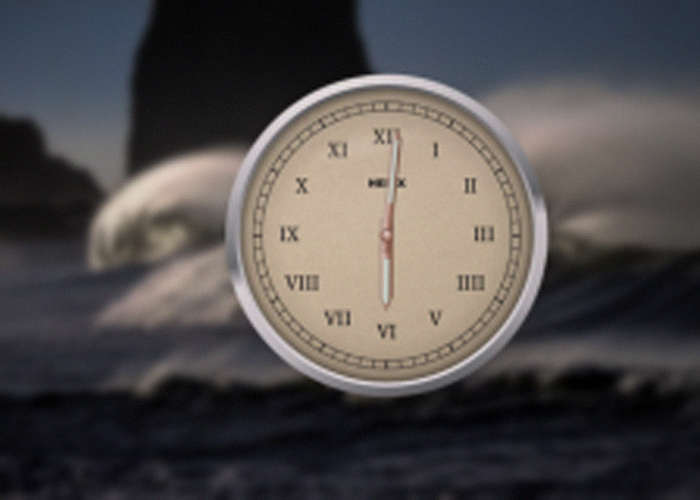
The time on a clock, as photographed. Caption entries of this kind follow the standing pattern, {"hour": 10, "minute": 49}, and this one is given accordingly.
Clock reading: {"hour": 6, "minute": 1}
